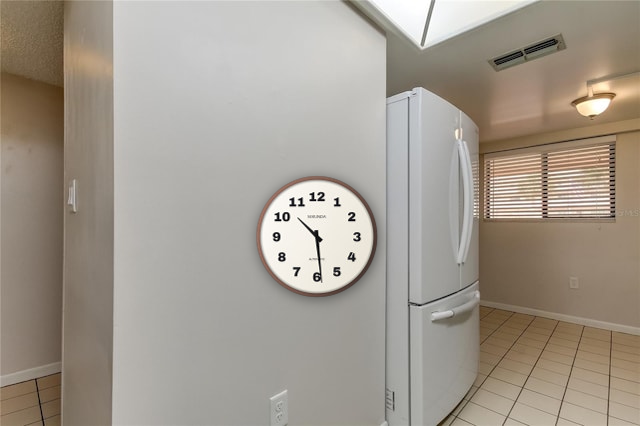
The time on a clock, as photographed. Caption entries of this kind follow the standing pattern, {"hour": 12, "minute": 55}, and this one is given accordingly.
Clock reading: {"hour": 10, "minute": 29}
